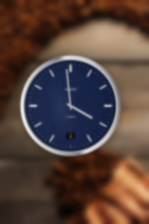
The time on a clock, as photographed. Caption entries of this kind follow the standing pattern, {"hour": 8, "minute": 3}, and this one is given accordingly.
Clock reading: {"hour": 3, "minute": 59}
